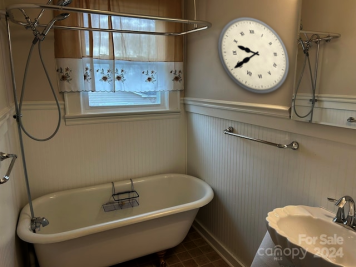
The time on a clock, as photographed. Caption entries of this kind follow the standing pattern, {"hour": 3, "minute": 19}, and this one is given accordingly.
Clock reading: {"hour": 9, "minute": 40}
